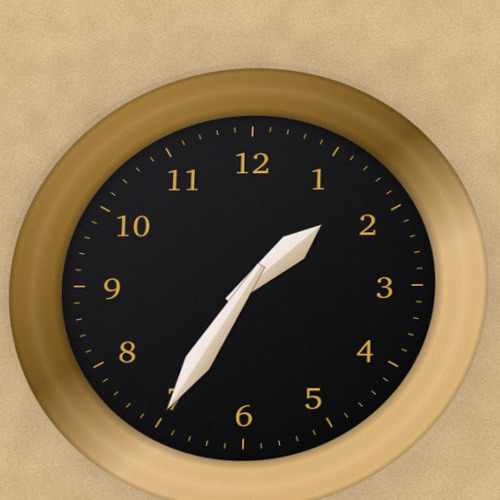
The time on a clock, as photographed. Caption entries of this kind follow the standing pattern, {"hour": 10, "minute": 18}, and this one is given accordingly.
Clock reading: {"hour": 1, "minute": 35}
